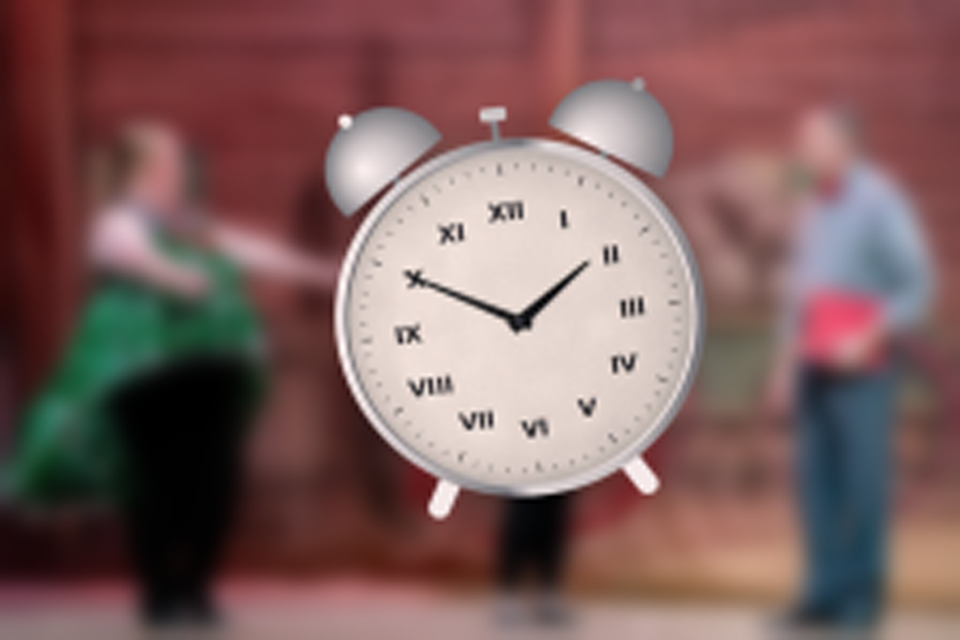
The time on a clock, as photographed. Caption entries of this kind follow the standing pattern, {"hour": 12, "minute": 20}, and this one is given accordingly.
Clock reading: {"hour": 1, "minute": 50}
